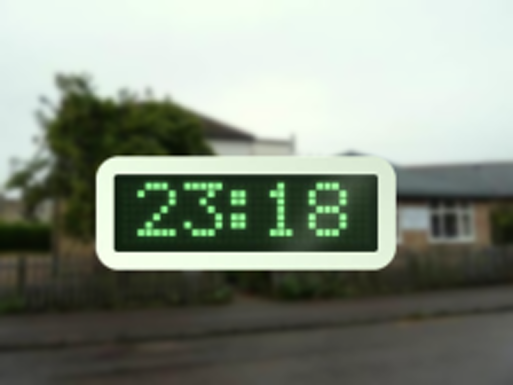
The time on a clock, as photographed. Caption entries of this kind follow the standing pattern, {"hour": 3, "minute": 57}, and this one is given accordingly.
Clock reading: {"hour": 23, "minute": 18}
